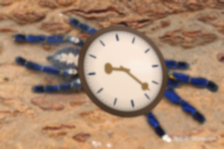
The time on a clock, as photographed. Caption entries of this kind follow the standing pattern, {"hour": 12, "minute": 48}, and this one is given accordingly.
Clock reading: {"hour": 9, "minute": 23}
